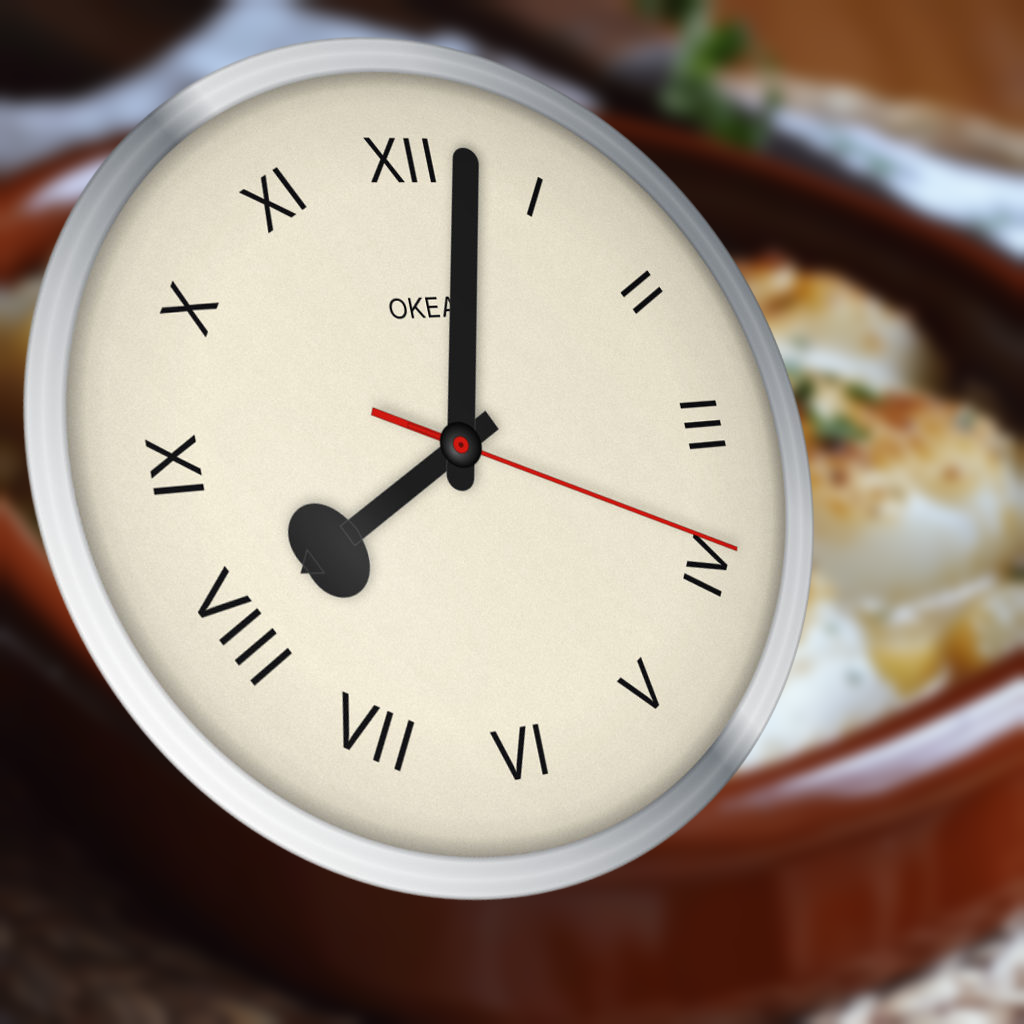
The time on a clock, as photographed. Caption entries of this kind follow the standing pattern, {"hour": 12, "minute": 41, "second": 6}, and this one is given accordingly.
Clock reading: {"hour": 8, "minute": 2, "second": 19}
